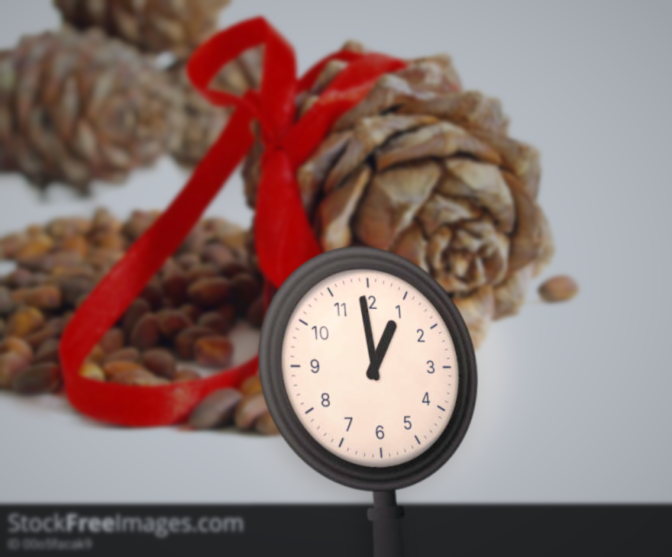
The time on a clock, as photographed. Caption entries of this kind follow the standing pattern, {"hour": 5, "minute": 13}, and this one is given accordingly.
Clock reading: {"hour": 12, "minute": 59}
